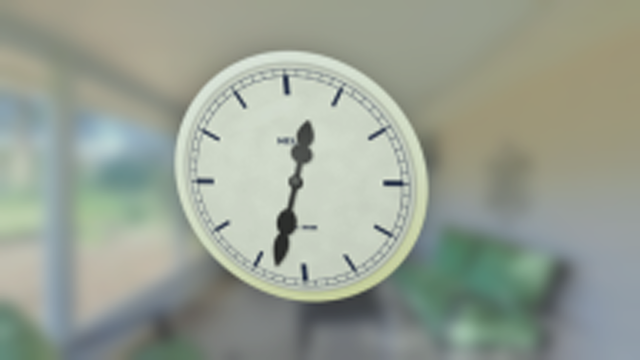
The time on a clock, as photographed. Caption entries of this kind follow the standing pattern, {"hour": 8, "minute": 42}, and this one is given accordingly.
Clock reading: {"hour": 12, "minute": 33}
